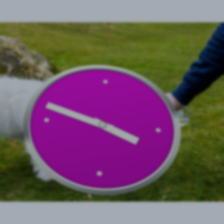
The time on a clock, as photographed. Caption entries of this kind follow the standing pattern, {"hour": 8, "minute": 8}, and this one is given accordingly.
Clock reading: {"hour": 3, "minute": 48}
